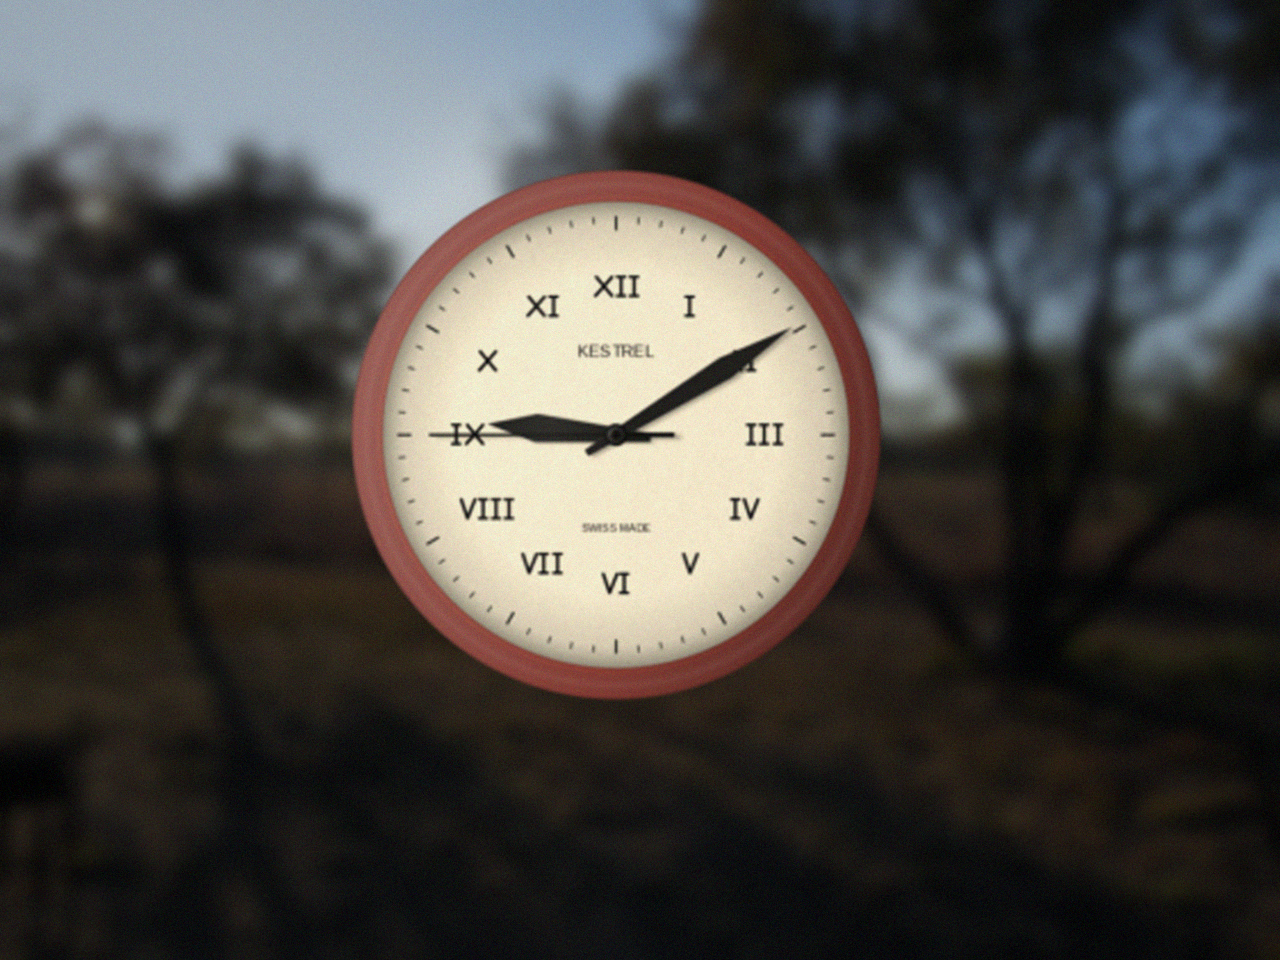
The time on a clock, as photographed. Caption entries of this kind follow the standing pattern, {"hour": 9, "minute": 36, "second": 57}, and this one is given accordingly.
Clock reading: {"hour": 9, "minute": 9, "second": 45}
